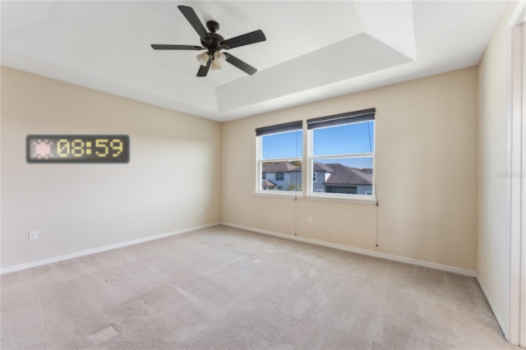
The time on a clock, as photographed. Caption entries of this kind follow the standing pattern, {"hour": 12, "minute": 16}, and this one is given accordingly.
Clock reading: {"hour": 8, "minute": 59}
